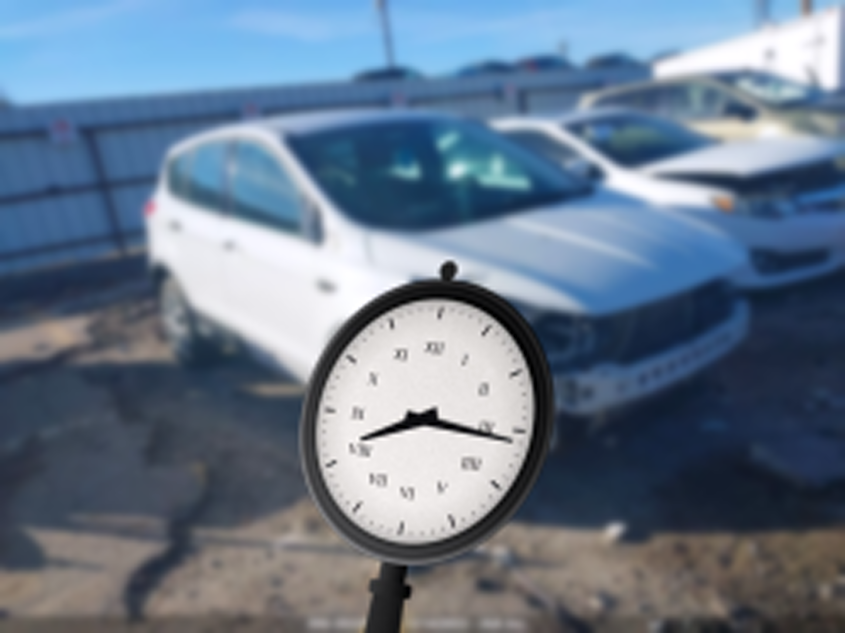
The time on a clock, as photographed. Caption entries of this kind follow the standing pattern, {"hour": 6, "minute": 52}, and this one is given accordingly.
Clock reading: {"hour": 8, "minute": 16}
